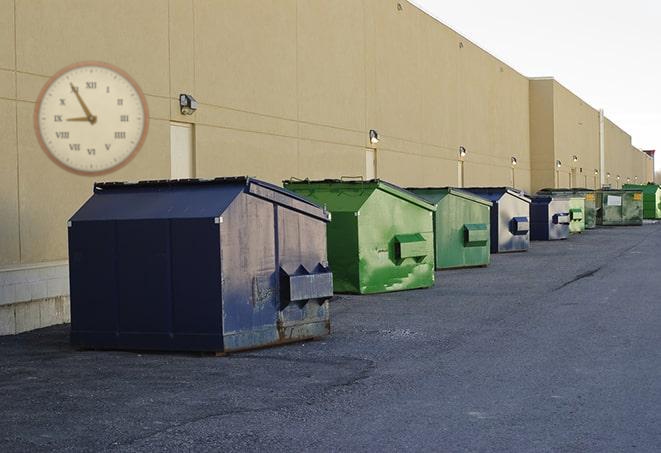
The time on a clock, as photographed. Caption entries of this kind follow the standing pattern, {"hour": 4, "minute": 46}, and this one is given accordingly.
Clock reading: {"hour": 8, "minute": 55}
